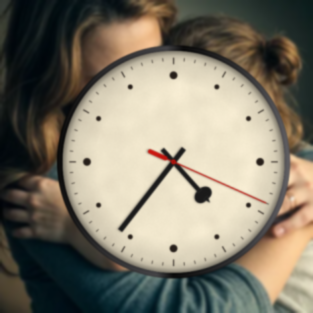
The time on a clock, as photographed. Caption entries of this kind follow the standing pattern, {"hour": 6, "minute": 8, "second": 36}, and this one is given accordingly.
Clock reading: {"hour": 4, "minute": 36, "second": 19}
